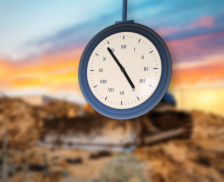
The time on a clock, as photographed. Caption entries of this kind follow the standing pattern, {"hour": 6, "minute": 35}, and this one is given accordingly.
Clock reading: {"hour": 4, "minute": 54}
